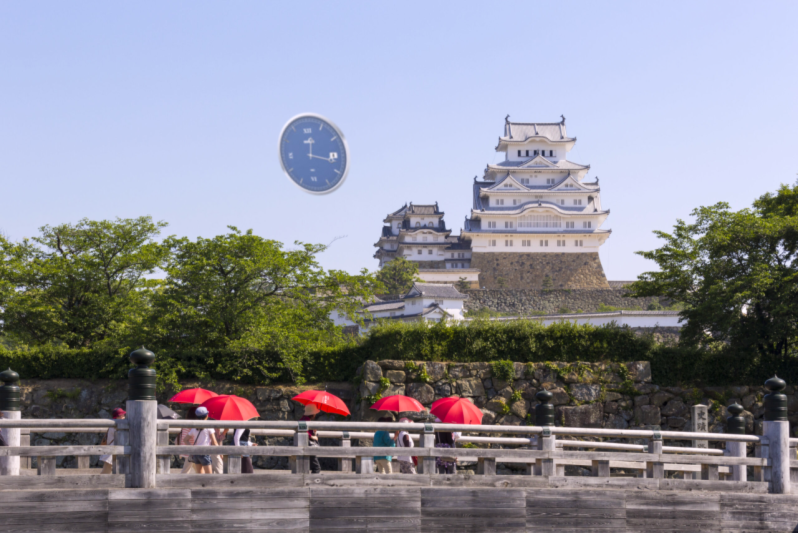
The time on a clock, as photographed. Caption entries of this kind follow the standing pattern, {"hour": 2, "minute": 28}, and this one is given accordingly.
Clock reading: {"hour": 12, "minute": 17}
